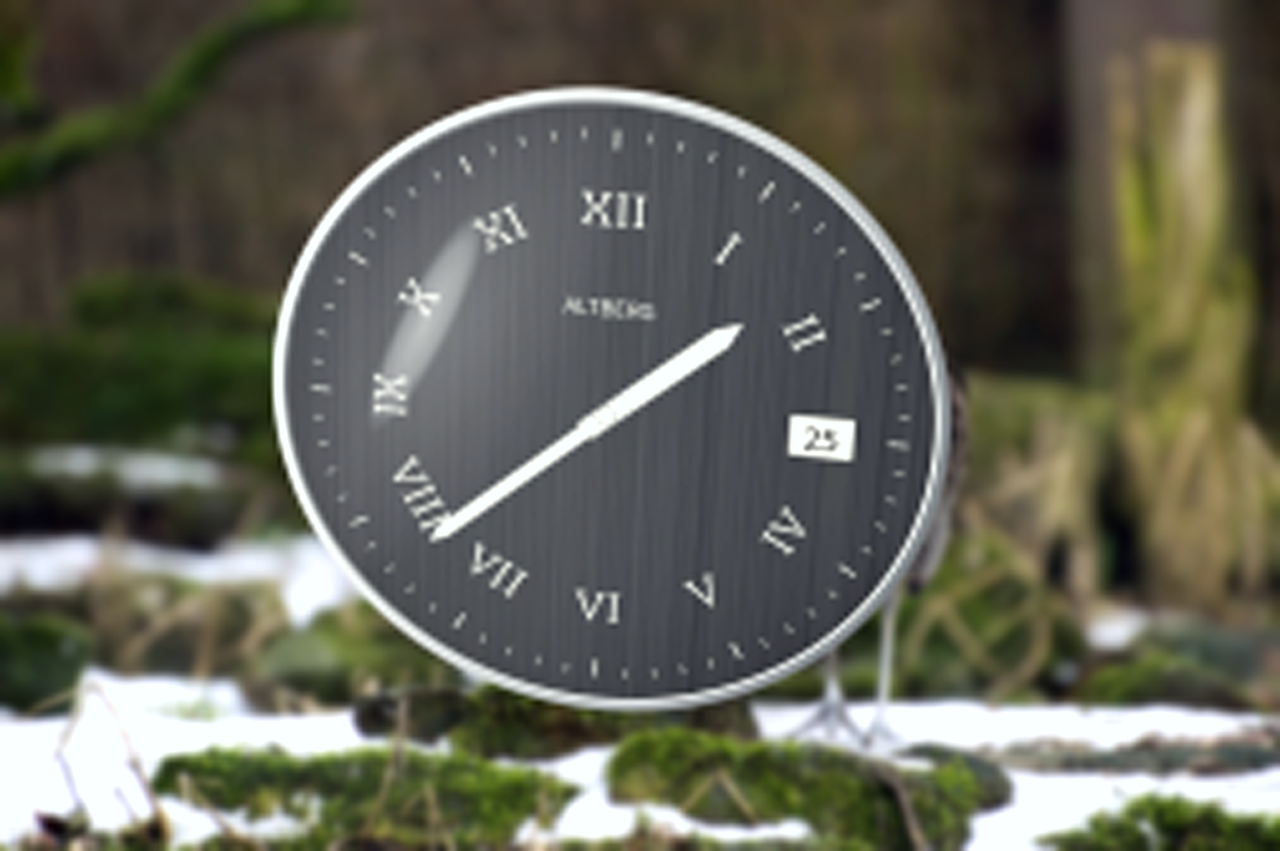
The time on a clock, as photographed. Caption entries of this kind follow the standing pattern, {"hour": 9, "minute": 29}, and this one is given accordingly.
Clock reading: {"hour": 1, "minute": 38}
